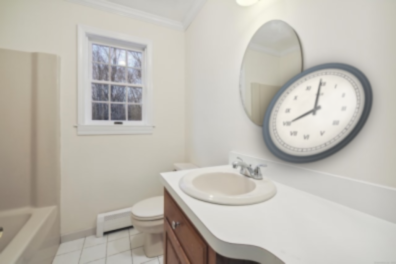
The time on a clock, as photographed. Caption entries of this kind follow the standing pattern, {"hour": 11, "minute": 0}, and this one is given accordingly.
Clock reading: {"hour": 7, "minute": 59}
